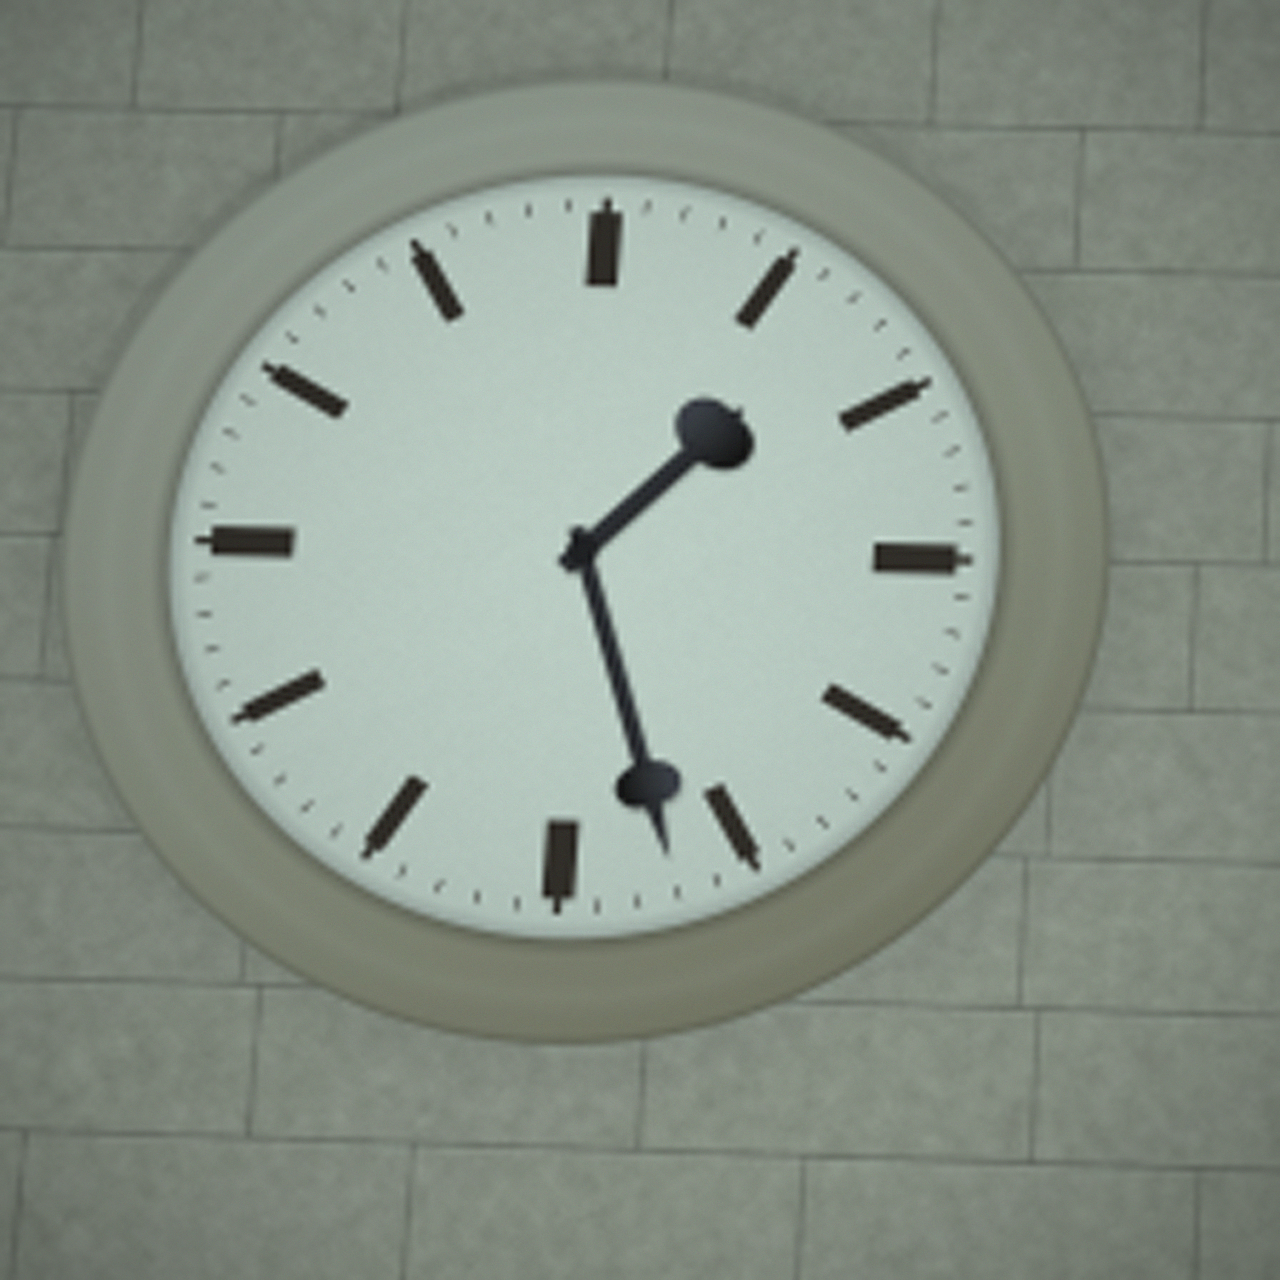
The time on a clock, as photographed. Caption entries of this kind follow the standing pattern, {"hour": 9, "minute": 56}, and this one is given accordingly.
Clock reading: {"hour": 1, "minute": 27}
